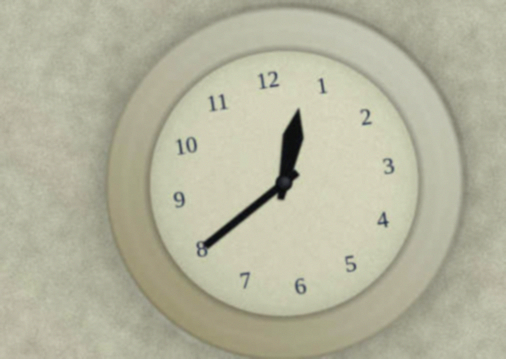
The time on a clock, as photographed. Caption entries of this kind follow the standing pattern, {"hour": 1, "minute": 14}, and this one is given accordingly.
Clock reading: {"hour": 12, "minute": 40}
